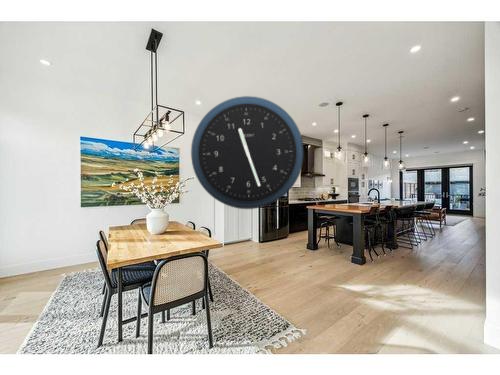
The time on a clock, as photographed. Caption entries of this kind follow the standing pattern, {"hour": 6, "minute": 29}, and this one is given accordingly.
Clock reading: {"hour": 11, "minute": 27}
